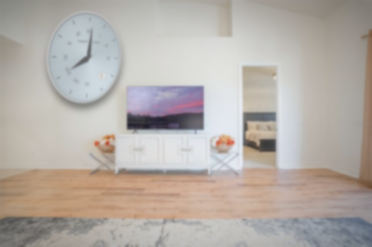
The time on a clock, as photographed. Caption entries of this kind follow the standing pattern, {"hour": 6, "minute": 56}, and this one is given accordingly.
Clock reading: {"hour": 8, "minute": 1}
